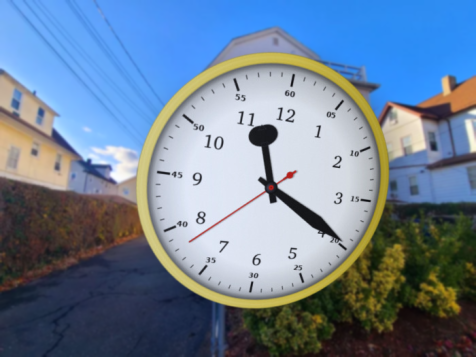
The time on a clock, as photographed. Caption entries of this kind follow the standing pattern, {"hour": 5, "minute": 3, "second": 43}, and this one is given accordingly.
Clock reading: {"hour": 11, "minute": 19, "second": 38}
